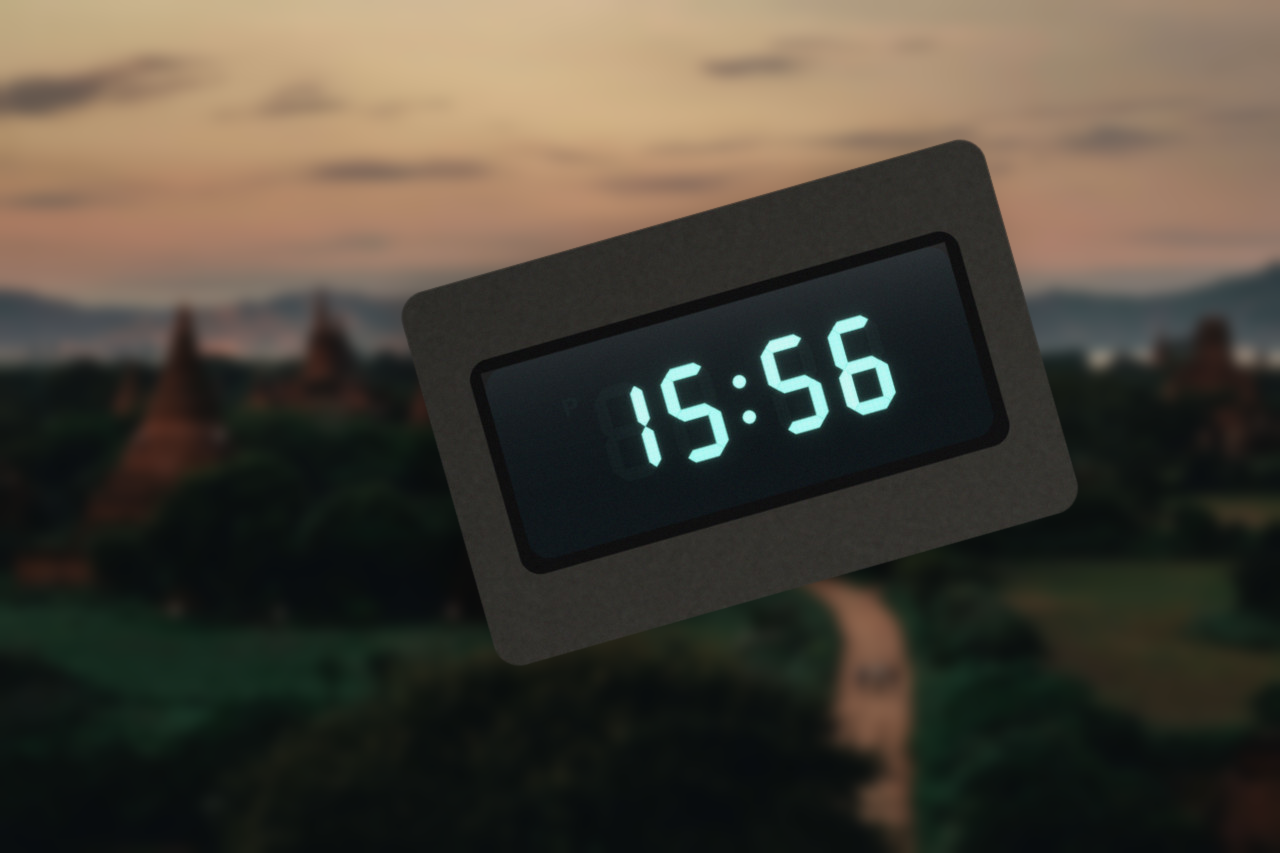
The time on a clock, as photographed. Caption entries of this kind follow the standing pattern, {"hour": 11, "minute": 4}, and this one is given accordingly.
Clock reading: {"hour": 15, "minute": 56}
